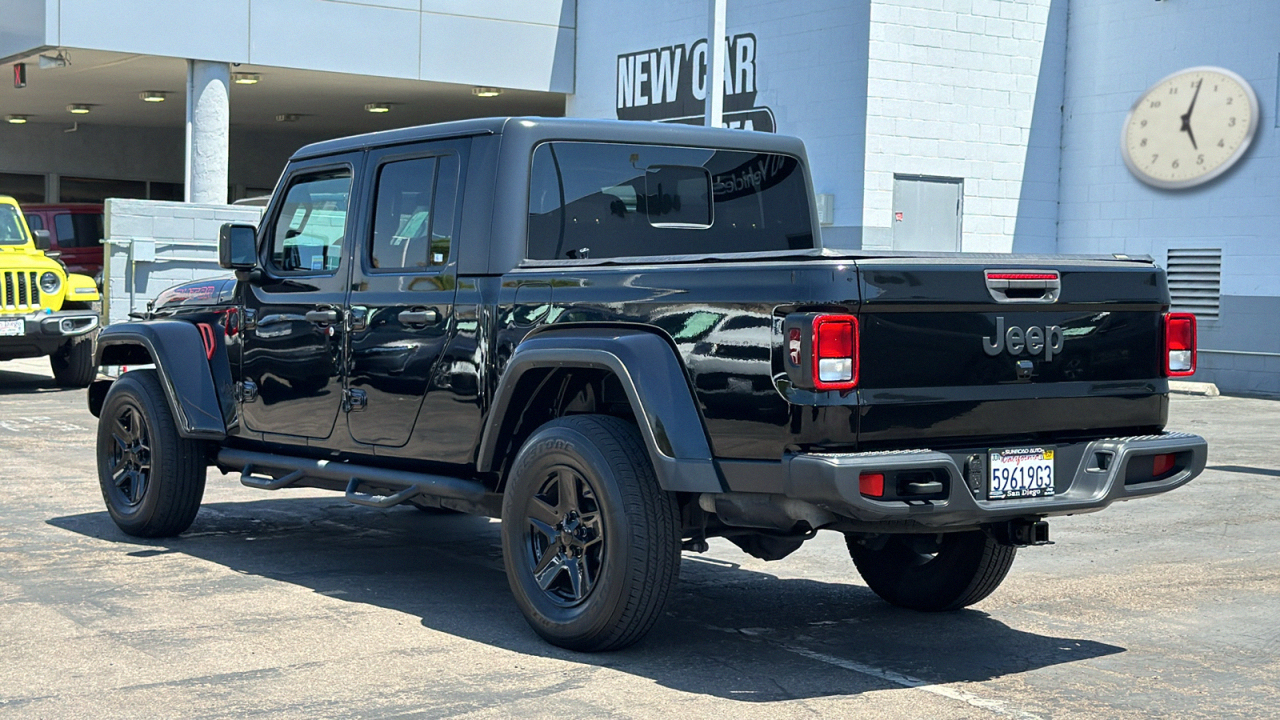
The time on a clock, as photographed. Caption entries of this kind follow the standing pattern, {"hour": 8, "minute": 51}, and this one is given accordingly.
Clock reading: {"hour": 5, "minute": 1}
